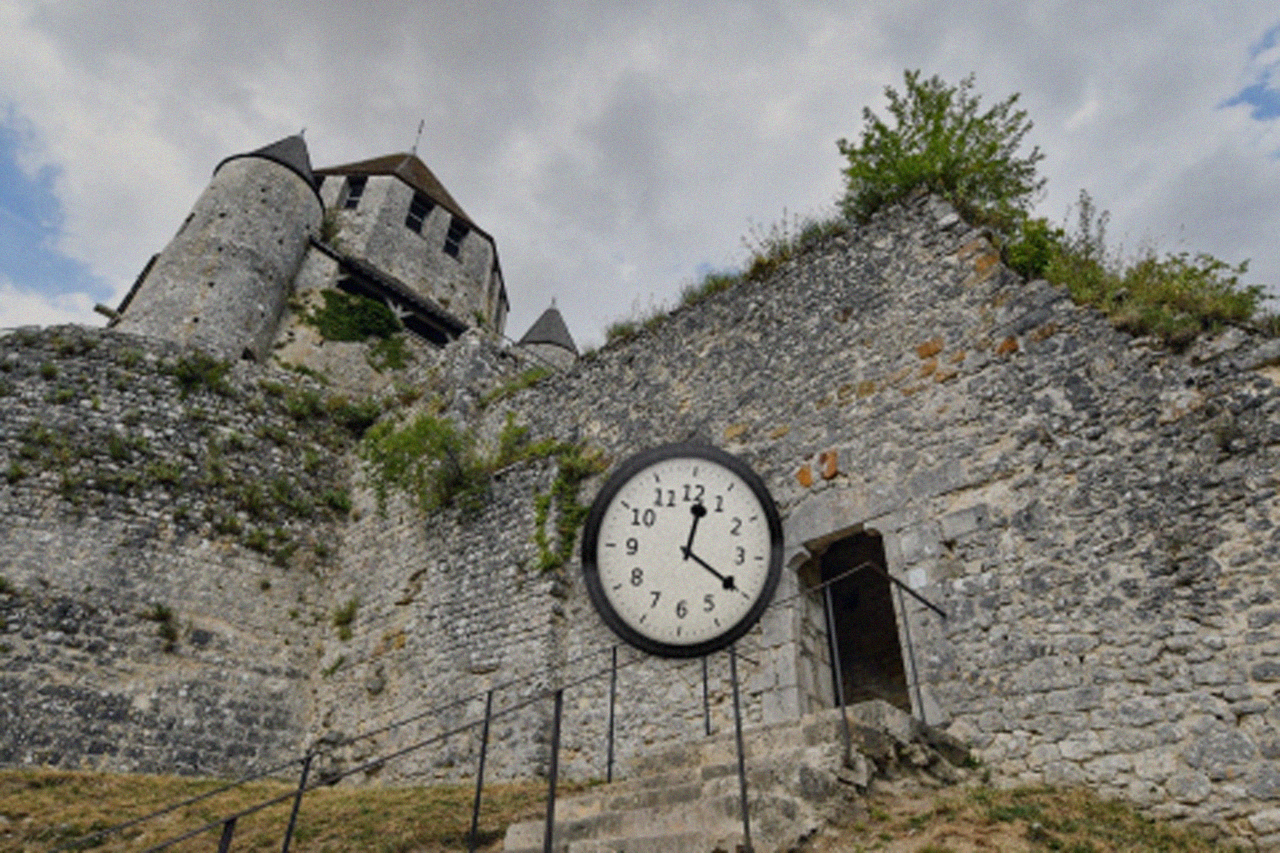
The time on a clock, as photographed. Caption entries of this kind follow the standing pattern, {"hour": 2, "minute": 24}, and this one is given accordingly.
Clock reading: {"hour": 12, "minute": 20}
